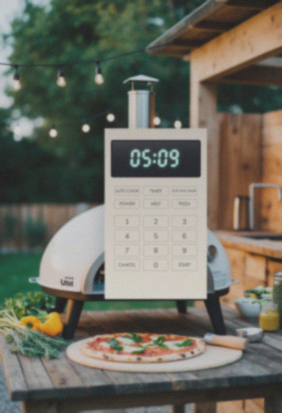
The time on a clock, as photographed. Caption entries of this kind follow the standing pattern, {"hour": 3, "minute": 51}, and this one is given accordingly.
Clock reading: {"hour": 5, "minute": 9}
